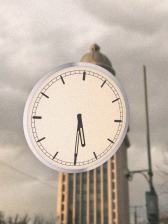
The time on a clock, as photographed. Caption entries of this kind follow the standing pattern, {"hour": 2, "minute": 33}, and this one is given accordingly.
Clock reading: {"hour": 5, "minute": 30}
